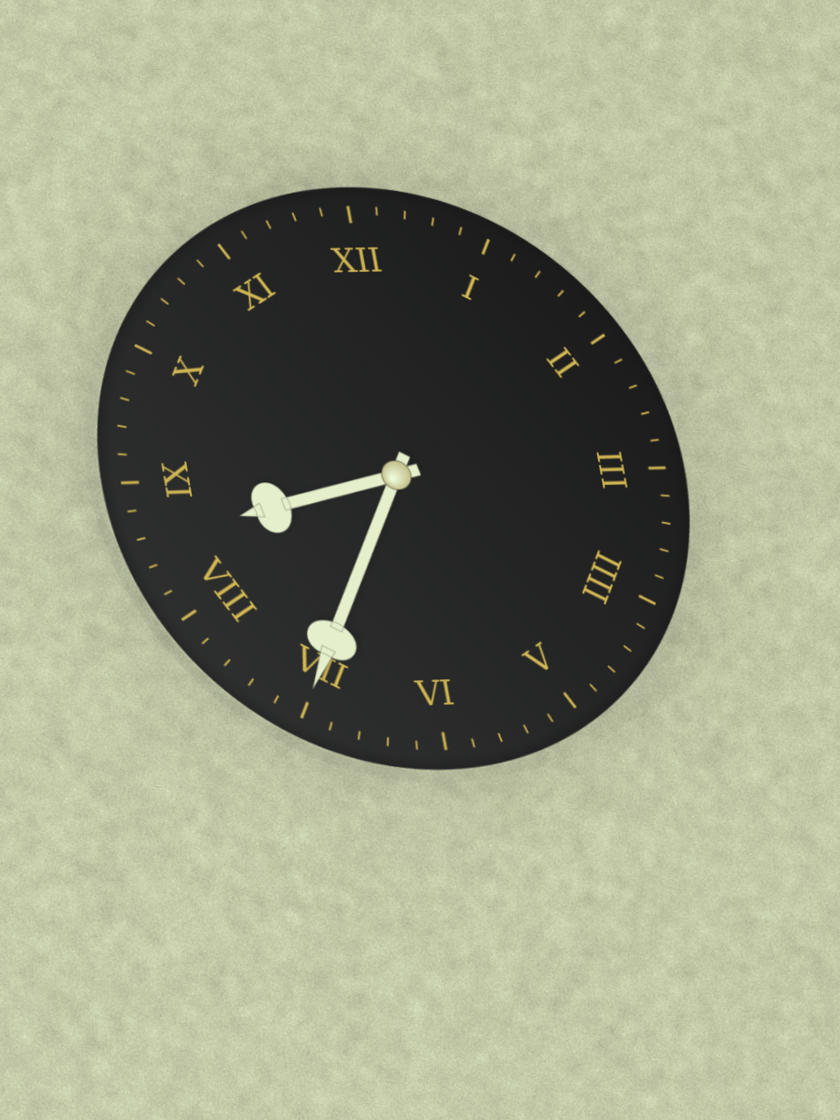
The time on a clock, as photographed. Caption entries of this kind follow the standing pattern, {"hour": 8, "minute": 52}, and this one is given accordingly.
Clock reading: {"hour": 8, "minute": 35}
